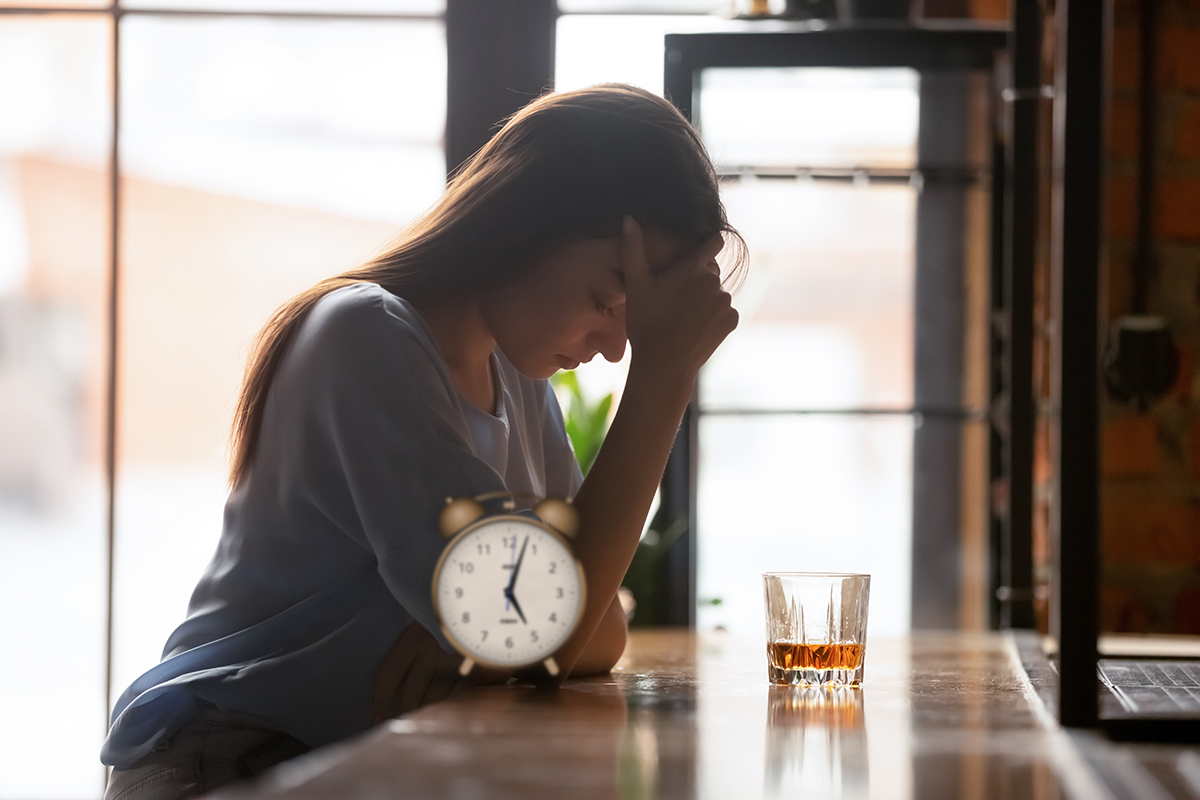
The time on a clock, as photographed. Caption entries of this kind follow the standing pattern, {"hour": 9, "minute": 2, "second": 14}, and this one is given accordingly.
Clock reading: {"hour": 5, "minute": 3, "second": 1}
